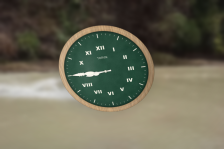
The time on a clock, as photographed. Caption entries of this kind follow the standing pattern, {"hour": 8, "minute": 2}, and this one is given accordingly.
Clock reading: {"hour": 8, "minute": 45}
